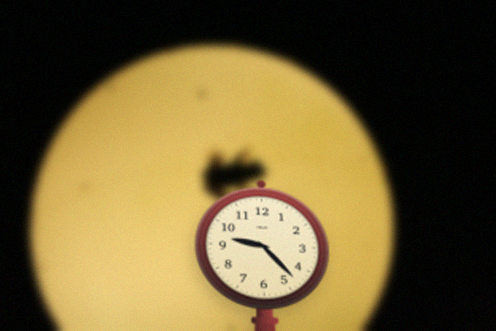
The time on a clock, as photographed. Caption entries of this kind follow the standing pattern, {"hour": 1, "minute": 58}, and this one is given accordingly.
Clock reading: {"hour": 9, "minute": 23}
